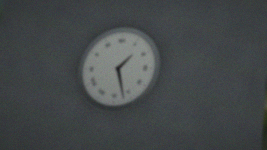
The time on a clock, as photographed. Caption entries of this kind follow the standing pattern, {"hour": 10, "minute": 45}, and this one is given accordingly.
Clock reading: {"hour": 1, "minute": 27}
